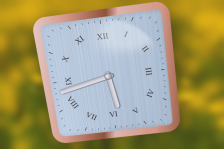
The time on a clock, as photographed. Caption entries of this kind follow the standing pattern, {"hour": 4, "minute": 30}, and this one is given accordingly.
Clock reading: {"hour": 5, "minute": 43}
